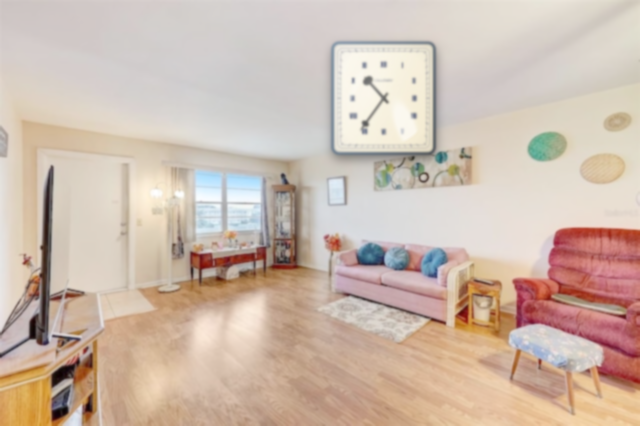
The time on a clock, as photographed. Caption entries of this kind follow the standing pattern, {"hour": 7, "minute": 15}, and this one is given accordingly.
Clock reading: {"hour": 10, "minute": 36}
